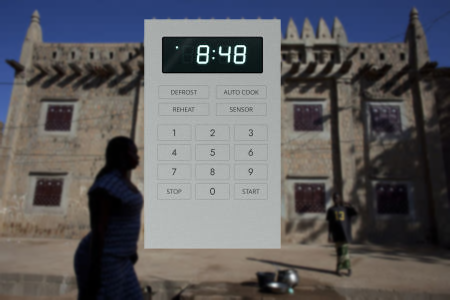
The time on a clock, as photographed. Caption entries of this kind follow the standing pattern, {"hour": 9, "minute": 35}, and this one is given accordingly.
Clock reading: {"hour": 8, "minute": 48}
